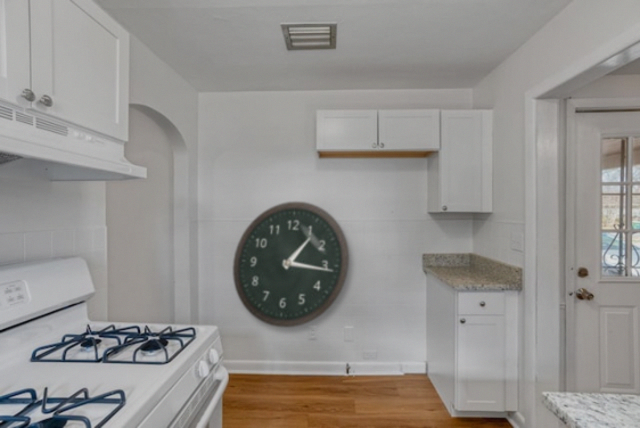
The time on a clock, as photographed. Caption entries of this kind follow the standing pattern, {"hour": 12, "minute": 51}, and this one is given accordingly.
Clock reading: {"hour": 1, "minute": 16}
